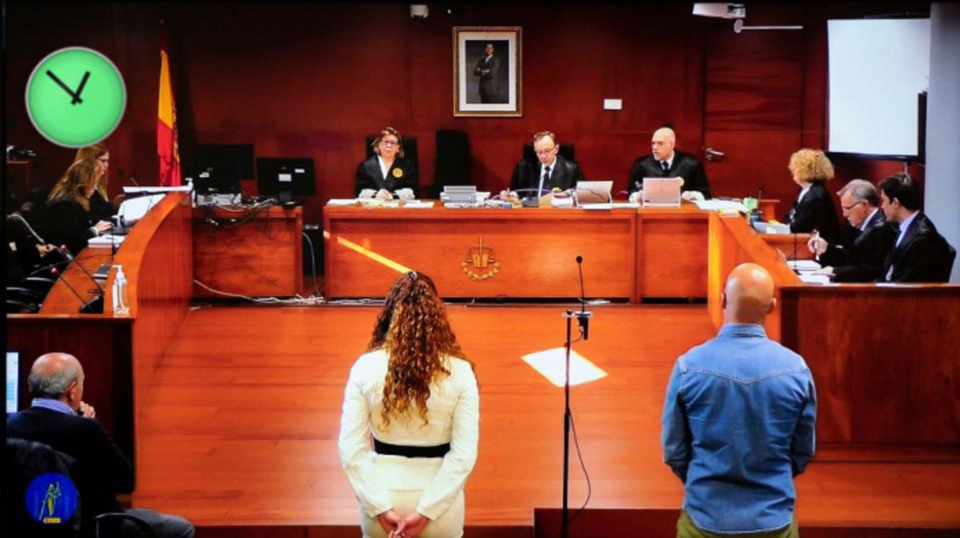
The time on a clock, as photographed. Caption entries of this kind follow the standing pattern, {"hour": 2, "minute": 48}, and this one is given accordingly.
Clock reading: {"hour": 12, "minute": 52}
